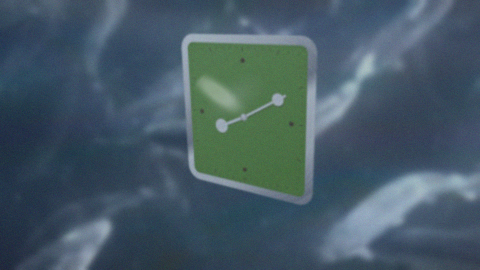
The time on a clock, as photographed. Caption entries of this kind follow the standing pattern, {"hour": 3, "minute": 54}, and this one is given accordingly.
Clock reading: {"hour": 8, "minute": 10}
